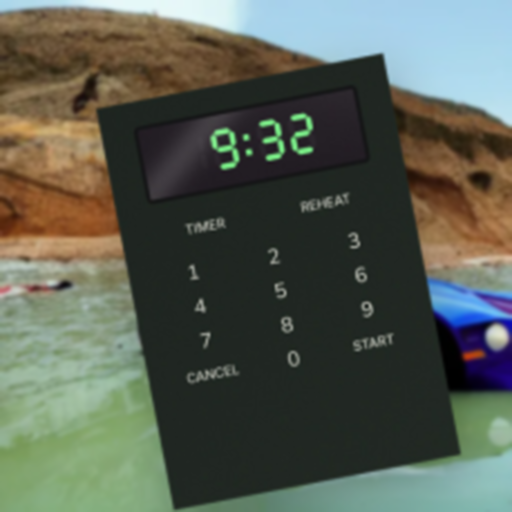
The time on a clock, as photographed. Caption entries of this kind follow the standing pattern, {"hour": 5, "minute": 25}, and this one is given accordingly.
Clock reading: {"hour": 9, "minute": 32}
